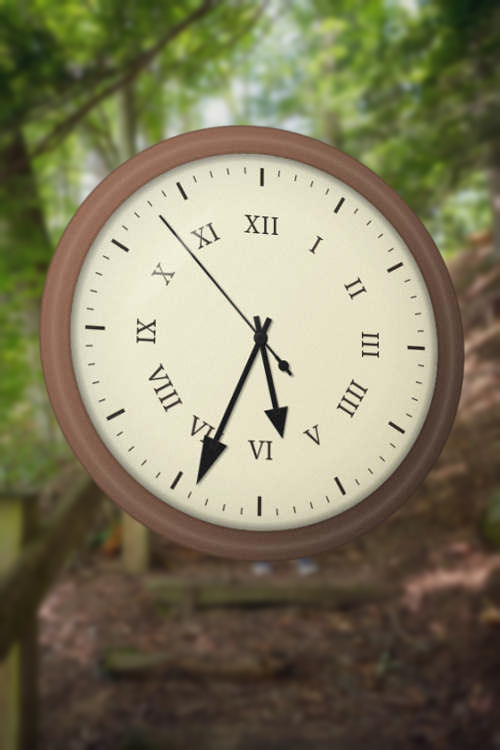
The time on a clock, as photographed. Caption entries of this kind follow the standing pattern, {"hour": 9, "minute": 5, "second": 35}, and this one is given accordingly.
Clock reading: {"hour": 5, "minute": 33, "second": 53}
